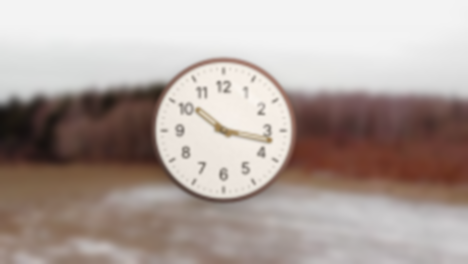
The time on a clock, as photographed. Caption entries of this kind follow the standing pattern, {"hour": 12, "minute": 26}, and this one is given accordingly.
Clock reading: {"hour": 10, "minute": 17}
